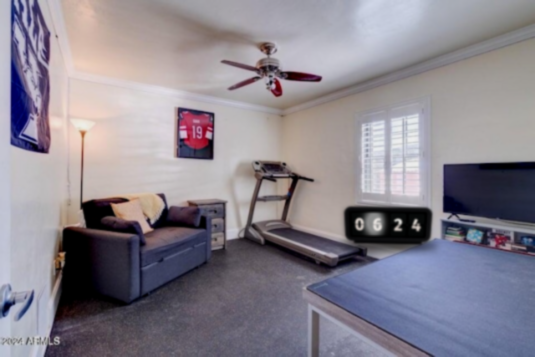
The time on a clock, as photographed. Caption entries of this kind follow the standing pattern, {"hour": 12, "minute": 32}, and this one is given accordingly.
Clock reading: {"hour": 6, "minute": 24}
